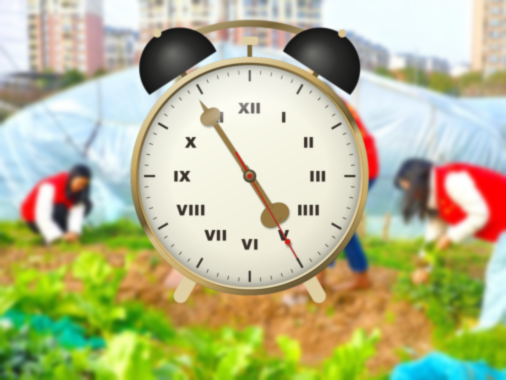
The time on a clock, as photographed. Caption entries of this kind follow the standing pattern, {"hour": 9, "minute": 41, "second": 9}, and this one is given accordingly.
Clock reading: {"hour": 4, "minute": 54, "second": 25}
